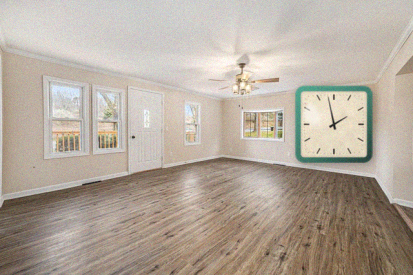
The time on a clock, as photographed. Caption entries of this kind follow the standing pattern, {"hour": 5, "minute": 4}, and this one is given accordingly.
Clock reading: {"hour": 1, "minute": 58}
